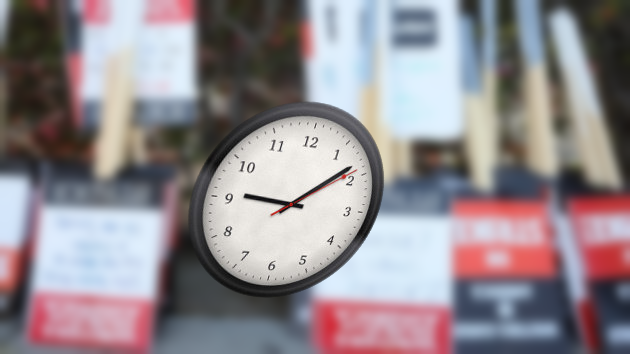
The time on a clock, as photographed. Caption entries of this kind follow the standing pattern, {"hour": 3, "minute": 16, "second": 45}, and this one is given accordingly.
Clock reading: {"hour": 9, "minute": 8, "second": 9}
